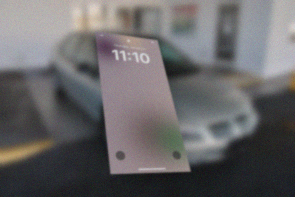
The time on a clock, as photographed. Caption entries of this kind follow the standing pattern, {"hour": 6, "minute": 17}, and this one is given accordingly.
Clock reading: {"hour": 11, "minute": 10}
